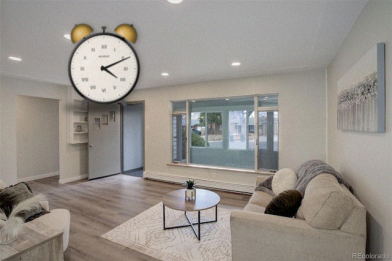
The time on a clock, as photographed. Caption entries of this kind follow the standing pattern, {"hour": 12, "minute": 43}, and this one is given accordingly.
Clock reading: {"hour": 4, "minute": 11}
